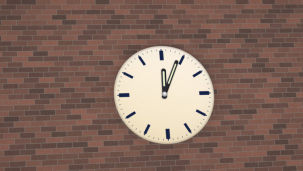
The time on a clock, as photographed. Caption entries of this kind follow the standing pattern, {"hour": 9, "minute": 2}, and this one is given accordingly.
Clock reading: {"hour": 12, "minute": 4}
